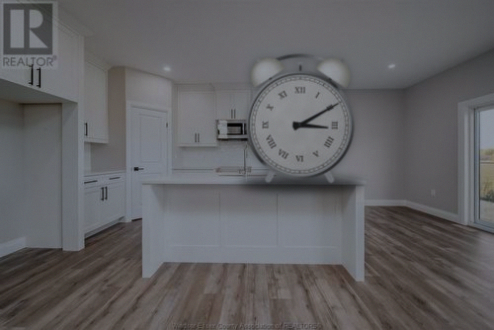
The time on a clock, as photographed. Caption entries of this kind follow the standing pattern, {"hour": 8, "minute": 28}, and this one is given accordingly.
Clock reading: {"hour": 3, "minute": 10}
